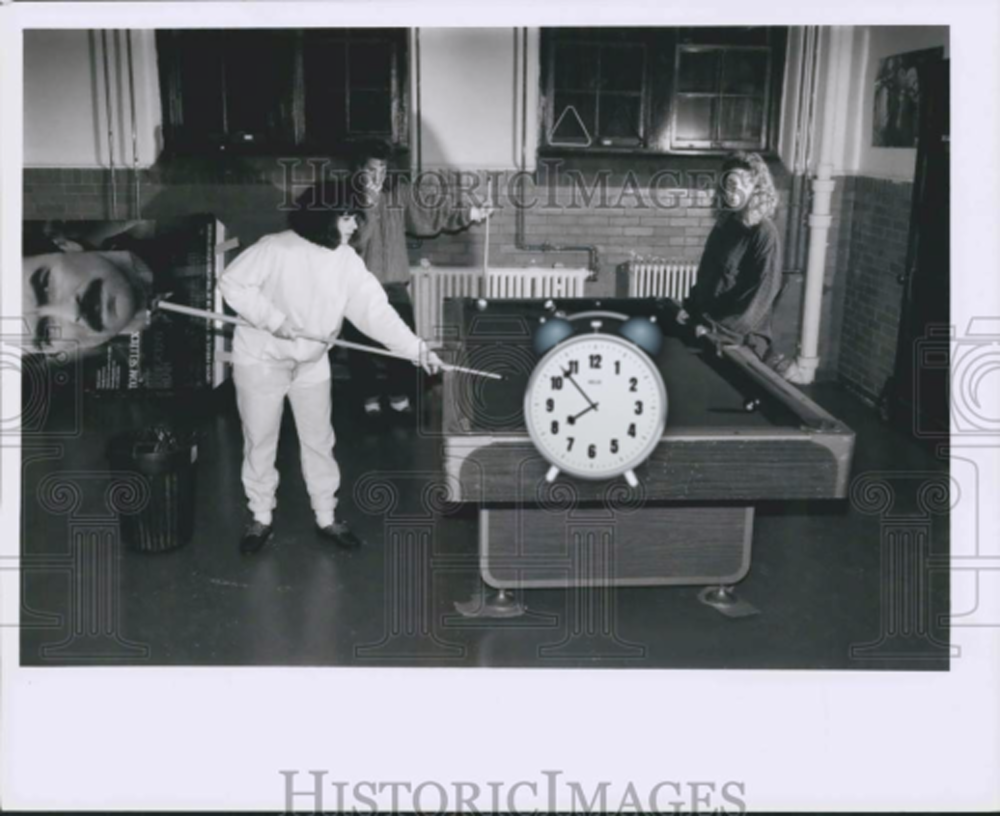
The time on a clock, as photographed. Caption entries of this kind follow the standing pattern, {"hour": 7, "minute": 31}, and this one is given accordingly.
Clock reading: {"hour": 7, "minute": 53}
